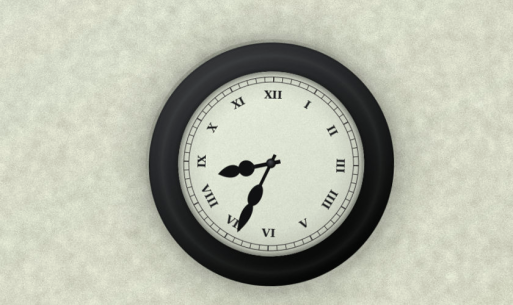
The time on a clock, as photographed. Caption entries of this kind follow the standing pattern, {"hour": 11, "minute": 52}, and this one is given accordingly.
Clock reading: {"hour": 8, "minute": 34}
